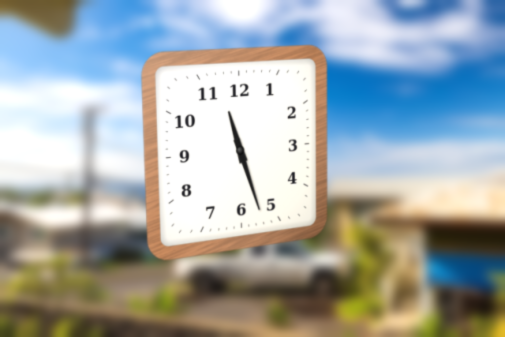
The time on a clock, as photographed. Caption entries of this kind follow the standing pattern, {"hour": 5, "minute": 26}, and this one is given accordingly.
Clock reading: {"hour": 11, "minute": 27}
